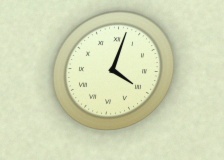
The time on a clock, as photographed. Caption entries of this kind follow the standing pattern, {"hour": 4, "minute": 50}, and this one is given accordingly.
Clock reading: {"hour": 4, "minute": 2}
